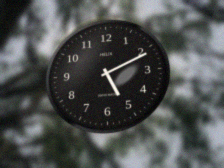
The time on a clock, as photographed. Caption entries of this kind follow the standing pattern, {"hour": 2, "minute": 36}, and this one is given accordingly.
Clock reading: {"hour": 5, "minute": 11}
